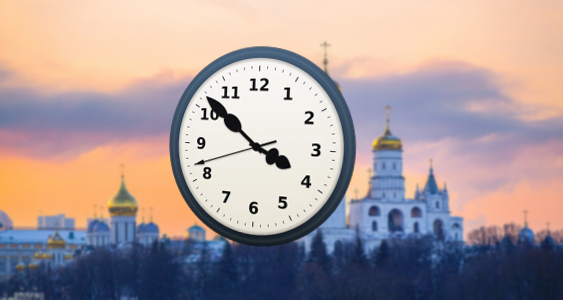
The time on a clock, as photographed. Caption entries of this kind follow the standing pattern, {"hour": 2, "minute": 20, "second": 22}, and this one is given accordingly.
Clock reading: {"hour": 3, "minute": 51, "second": 42}
